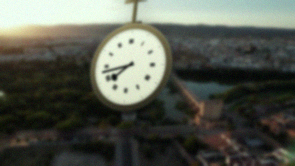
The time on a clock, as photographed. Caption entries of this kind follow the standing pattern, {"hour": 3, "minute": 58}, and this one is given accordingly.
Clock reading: {"hour": 7, "minute": 43}
